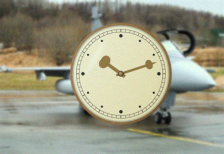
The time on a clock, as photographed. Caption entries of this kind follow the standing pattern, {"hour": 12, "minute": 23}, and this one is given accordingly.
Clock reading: {"hour": 10, "minute": 12}
